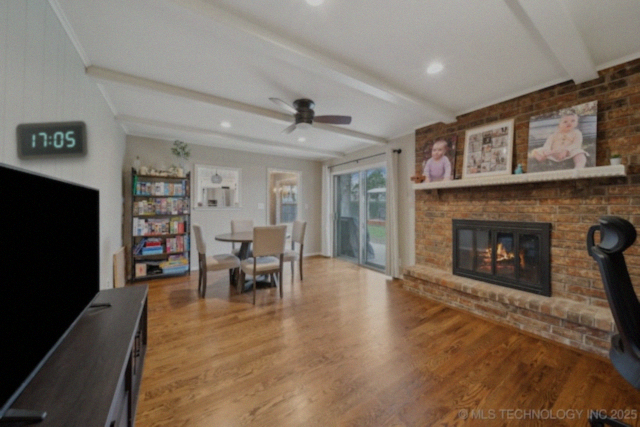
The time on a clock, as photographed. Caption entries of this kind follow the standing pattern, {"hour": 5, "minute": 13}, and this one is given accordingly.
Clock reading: {"hour": 17, "minute": 5}
